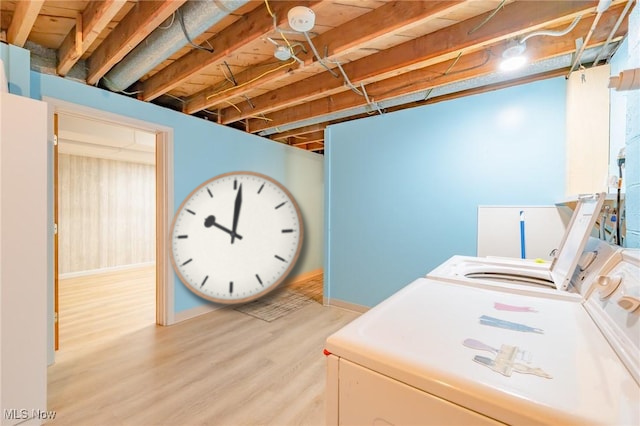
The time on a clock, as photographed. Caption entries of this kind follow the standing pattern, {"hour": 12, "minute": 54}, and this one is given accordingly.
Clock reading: {"hour": 10, "minute": 1}
